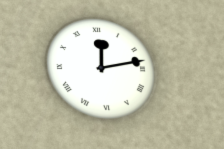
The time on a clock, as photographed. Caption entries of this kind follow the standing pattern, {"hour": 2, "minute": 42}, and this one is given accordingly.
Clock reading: {"hour": 12, "minute": 13}
